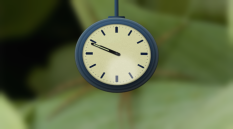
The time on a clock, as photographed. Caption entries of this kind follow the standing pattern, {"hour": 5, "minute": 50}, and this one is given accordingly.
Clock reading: {"hour": 9, "minute": 49}
